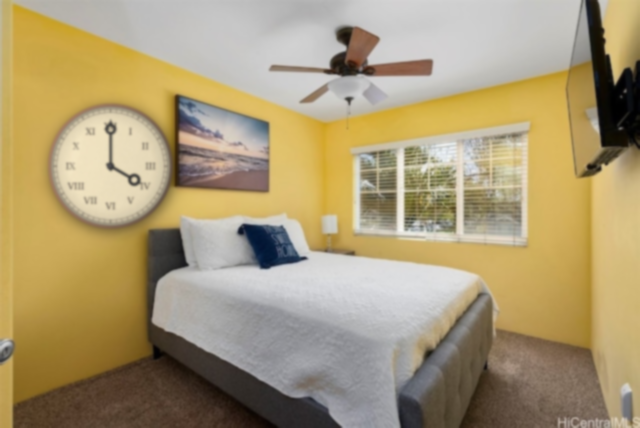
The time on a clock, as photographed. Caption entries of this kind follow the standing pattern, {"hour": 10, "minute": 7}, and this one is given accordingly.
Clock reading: {"hour": 4, "minute": 0}
